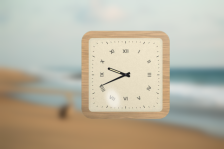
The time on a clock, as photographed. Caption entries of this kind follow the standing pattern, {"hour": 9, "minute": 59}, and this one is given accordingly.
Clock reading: {"hour": 9, "minute": 41}
